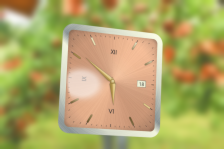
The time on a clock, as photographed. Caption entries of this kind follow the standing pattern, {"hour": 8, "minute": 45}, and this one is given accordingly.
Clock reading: {"hour": 5, "minute": 51}
